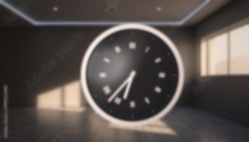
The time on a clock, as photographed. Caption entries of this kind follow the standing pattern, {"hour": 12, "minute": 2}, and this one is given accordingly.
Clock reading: {"hour": 6, "minute": 37}
